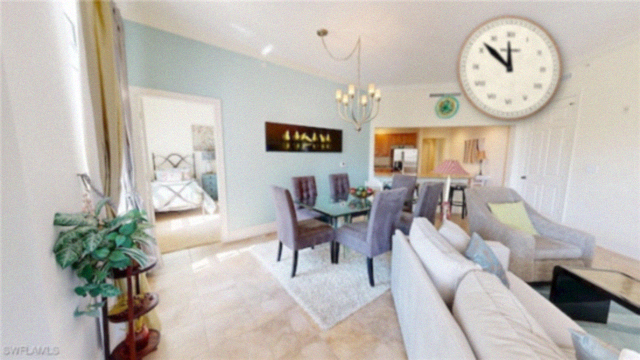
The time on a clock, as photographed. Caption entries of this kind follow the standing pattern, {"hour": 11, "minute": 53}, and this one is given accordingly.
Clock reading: {"hour": 11, "minute": 52}
